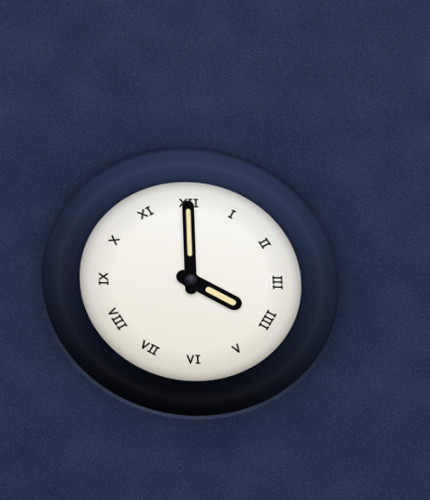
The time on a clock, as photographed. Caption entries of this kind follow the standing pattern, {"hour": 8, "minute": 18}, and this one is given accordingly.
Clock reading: {"hour": 4, "minute": 0}
